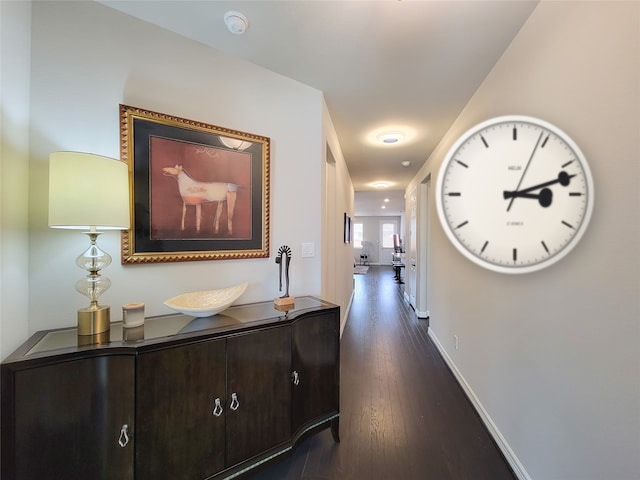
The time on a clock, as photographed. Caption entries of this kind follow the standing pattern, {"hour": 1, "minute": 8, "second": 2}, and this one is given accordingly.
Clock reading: {"hour": 3, "minute": 12, "second": 4}
